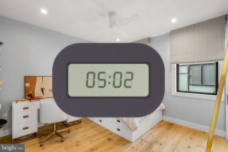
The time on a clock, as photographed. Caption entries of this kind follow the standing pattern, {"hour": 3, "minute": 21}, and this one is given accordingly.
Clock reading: {"hour": 5, "minute": 2}
